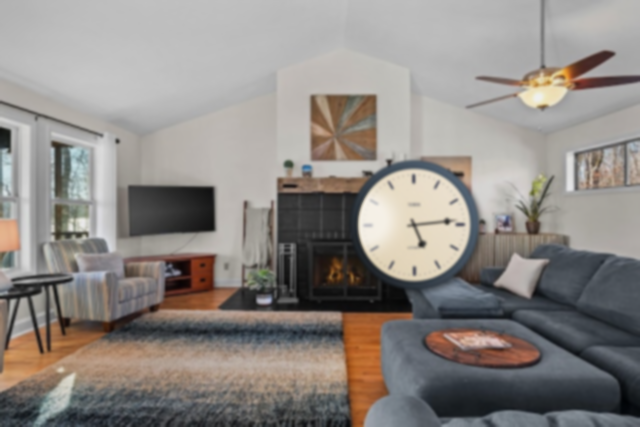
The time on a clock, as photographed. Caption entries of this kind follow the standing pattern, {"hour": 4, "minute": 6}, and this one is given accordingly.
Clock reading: {"hour": 5, "minute": 14}
